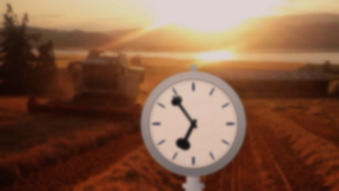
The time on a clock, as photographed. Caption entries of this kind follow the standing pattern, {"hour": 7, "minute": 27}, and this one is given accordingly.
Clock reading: {"hour": 6, "minute": 54}
